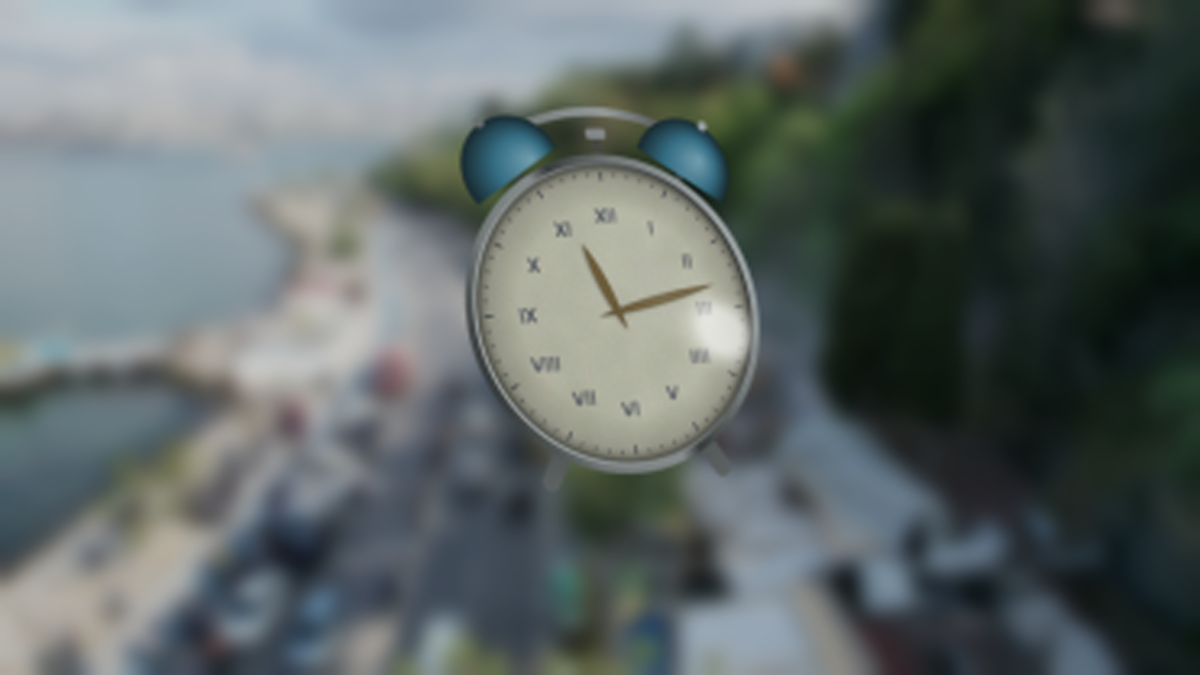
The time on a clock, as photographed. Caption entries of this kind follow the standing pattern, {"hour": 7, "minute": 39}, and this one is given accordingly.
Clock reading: {"hour": 11, "minute": 13}
